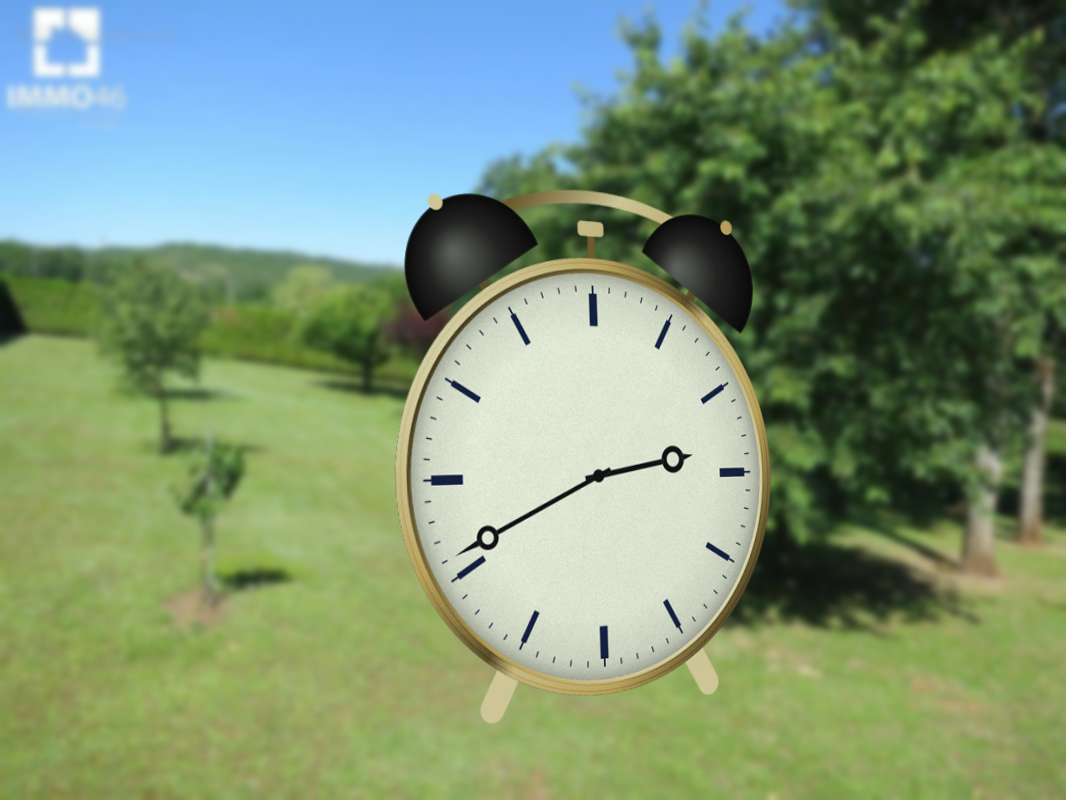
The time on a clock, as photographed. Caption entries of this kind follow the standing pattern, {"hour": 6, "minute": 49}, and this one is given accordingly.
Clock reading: {"hour": 2, "minute": 41}
